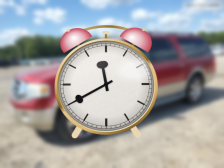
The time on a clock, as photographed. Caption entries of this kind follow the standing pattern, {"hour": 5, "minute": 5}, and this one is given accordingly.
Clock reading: {"hour": 11, "minute": 40}
